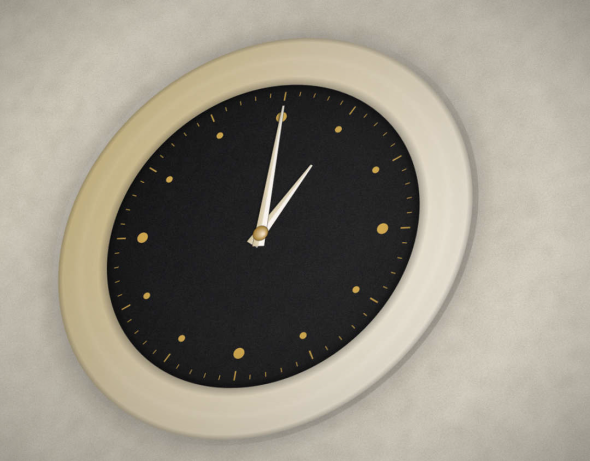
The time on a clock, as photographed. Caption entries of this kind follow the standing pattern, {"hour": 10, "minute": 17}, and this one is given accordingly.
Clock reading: {"hour": 1, "minute": 0}
